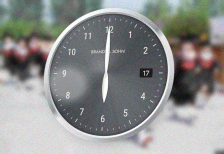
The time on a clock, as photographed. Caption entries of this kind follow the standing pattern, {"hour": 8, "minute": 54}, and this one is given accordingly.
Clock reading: {"hour": 6, "minute": 0}
